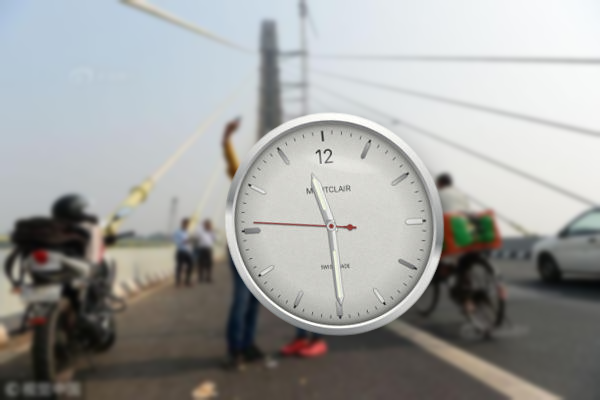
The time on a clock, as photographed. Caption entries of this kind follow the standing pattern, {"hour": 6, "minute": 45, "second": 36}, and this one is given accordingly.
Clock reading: {"hour": 11, "minute": 29, "second": 46}
